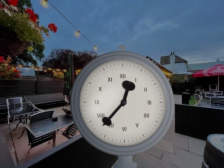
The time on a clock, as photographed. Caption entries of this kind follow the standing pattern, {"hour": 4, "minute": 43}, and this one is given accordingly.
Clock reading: {"hour": 12, "minute": 37}
